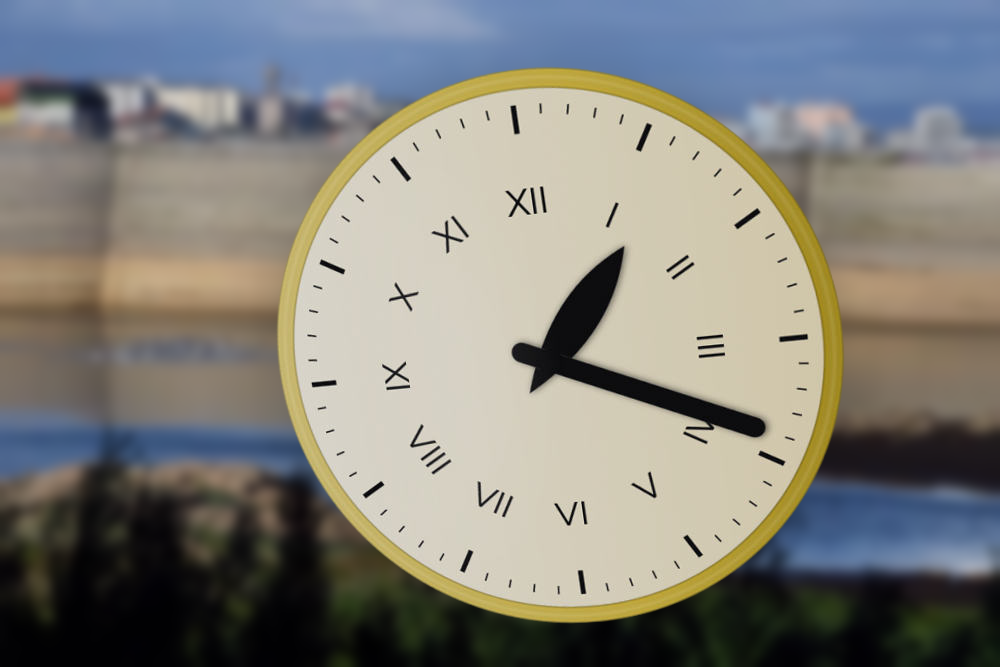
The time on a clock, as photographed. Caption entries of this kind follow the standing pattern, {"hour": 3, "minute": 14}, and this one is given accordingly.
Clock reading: {"hour": 1, "minute": 19}
